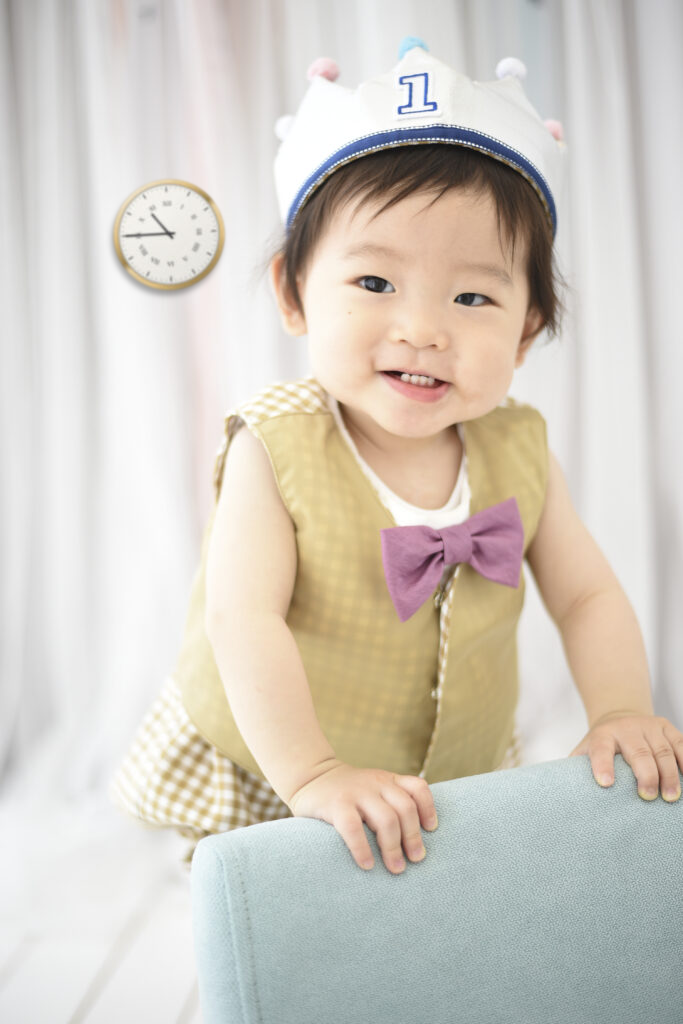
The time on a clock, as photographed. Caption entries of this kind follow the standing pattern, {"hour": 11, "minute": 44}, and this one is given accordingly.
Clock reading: {"hour": 10, "minute": 45}
